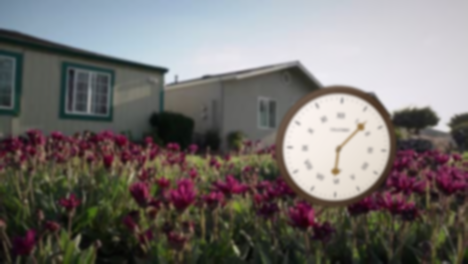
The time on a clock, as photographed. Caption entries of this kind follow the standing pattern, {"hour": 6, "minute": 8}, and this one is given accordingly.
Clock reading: {"hour": 6, "minute": 7}
